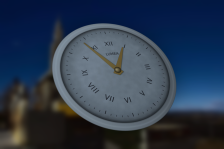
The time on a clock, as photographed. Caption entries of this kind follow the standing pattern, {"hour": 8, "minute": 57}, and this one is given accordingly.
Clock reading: {"hour": 12, "minute": 54}
